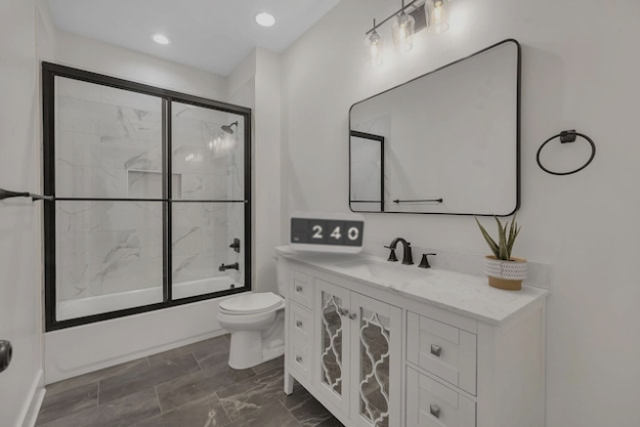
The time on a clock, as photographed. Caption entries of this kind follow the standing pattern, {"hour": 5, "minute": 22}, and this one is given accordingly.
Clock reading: {"hour": 2, "minute": 40}
